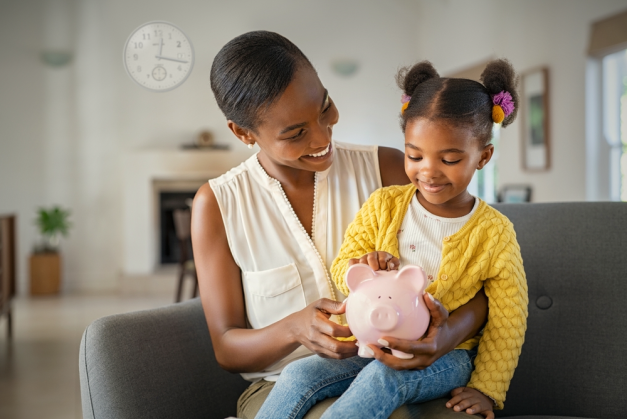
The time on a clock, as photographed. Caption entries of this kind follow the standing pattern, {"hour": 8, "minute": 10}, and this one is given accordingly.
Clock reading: {"hour": 12, "minute": 17}
